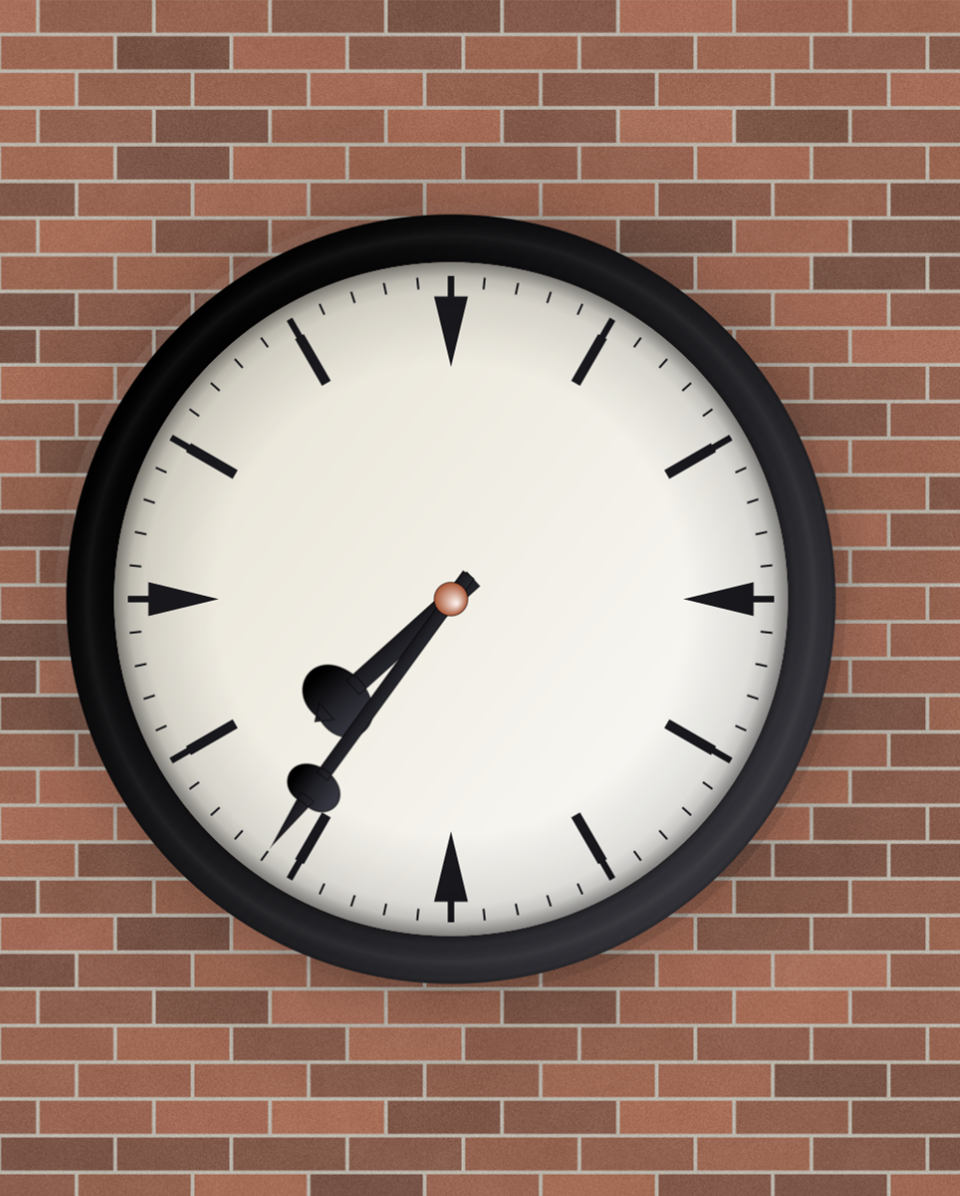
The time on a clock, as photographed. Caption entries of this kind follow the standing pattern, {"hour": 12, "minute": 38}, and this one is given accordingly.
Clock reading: {"hour": 7, "minute": 36}
